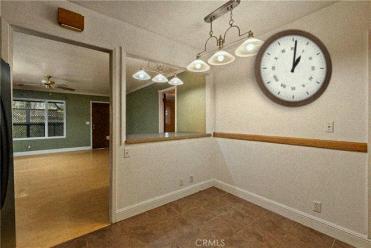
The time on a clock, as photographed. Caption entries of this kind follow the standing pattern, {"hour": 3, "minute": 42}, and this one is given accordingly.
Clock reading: {"hour": 1, "minute": 1}
